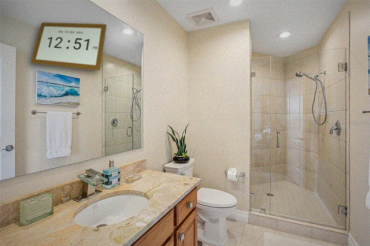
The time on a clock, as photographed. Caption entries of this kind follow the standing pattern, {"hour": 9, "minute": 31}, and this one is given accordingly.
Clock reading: {"hour": 12, "minute": 51}
